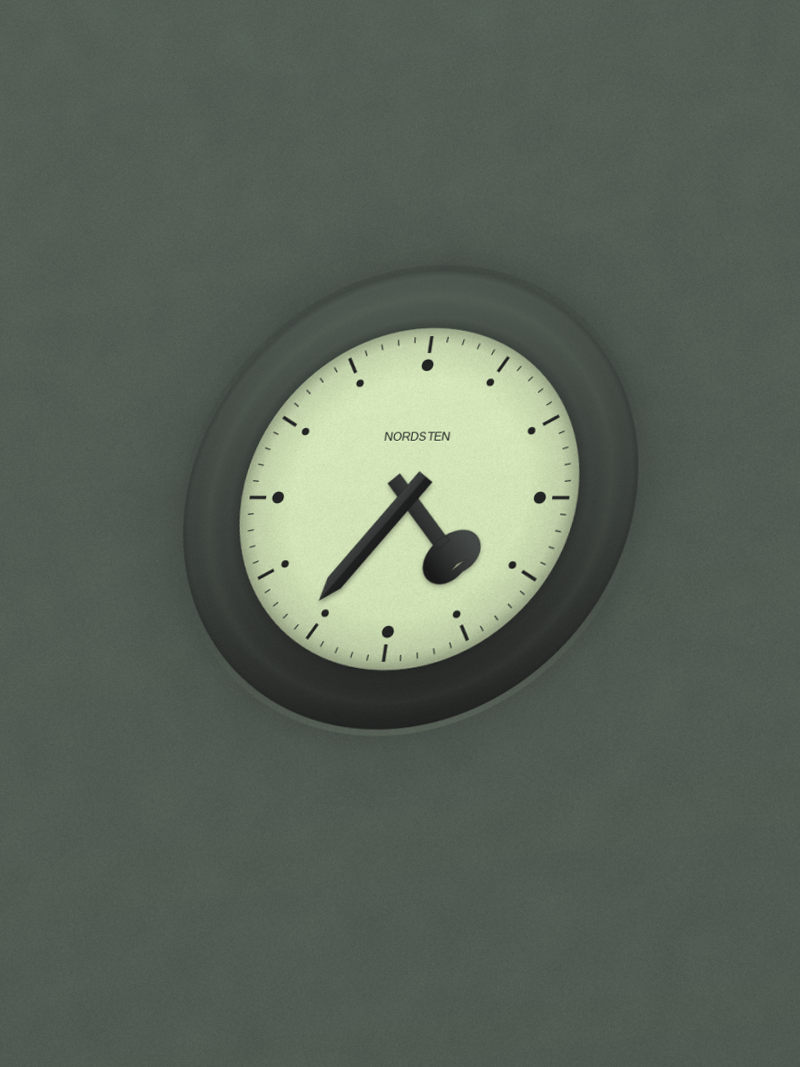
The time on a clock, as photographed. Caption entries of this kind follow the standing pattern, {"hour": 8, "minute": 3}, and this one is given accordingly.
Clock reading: {"hour": 4, "minute": 36}
